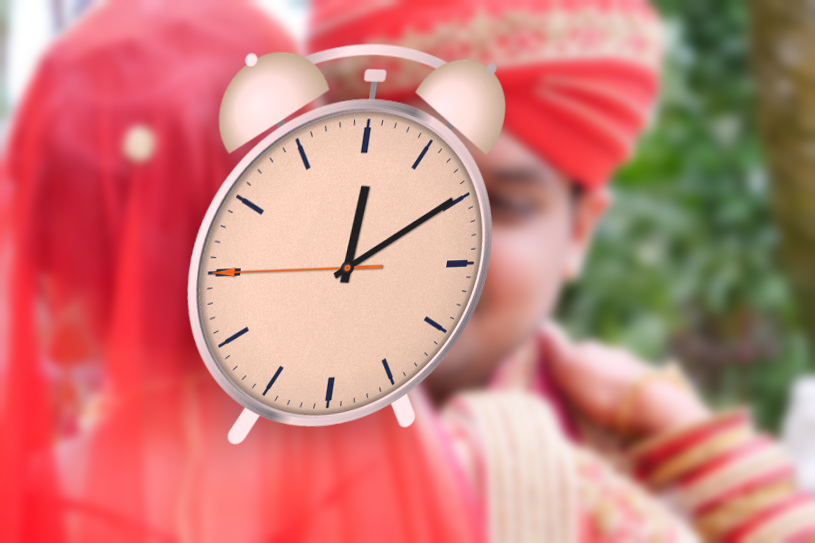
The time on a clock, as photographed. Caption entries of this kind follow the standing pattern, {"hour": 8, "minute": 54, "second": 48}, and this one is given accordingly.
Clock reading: {"hour": 12, "minute": 9, "second": 45}
